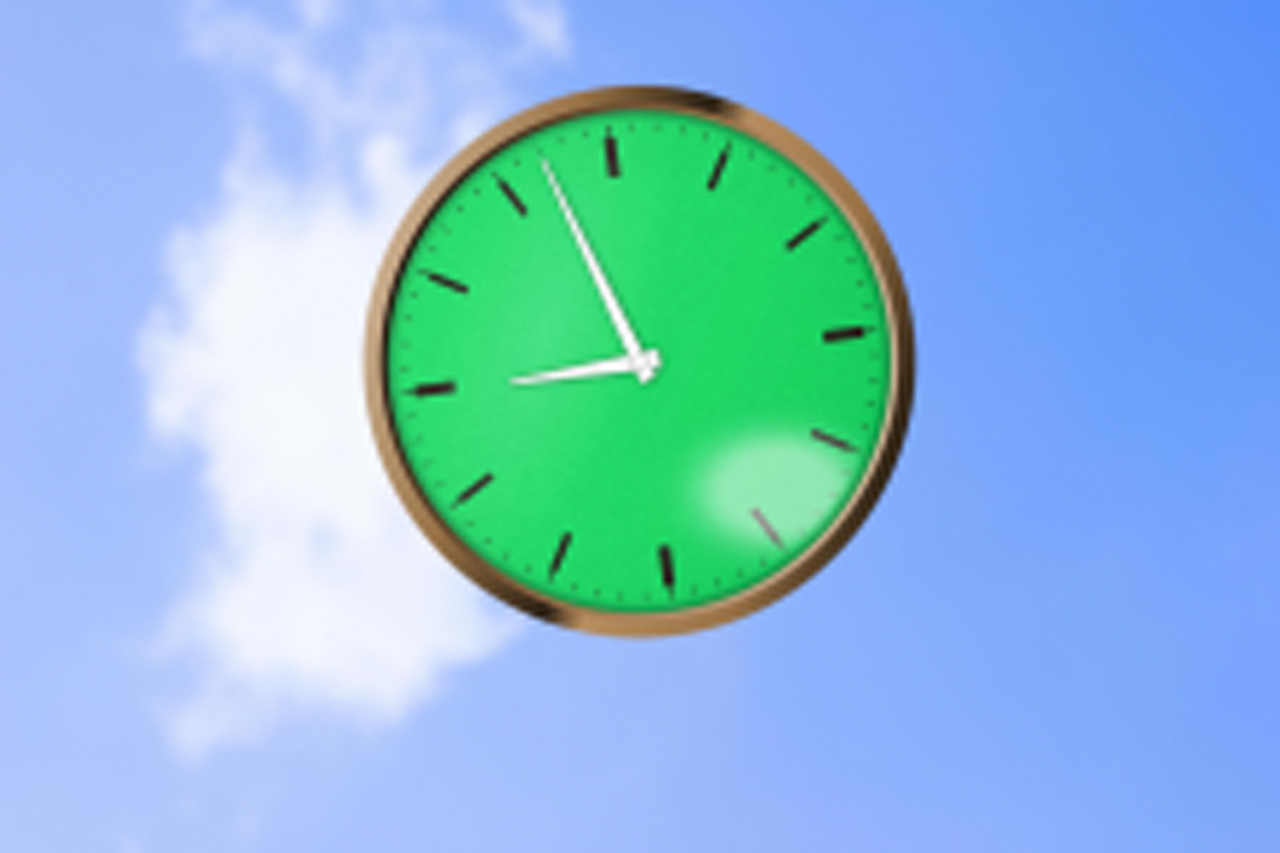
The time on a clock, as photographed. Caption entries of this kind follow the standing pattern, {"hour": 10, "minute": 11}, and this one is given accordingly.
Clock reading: {"hour": 8, "minute": 57}
